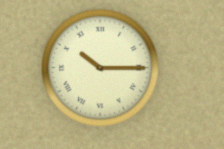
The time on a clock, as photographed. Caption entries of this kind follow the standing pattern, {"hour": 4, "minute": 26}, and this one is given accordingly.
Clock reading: {"hour": 10, "minute": 15}
